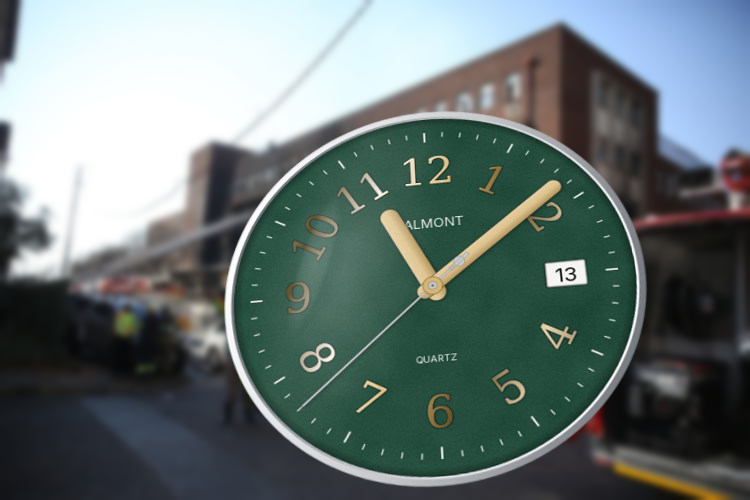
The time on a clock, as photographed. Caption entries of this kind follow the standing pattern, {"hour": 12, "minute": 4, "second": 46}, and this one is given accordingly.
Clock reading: {"hour": 11, "minute": 8, "second": 38}
